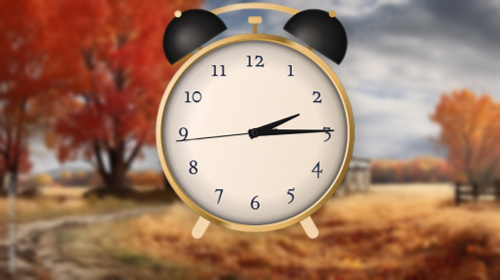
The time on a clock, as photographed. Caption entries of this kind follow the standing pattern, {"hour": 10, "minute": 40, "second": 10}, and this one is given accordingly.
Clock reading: {"hour": 2, "minute": 14, "second": 44}
